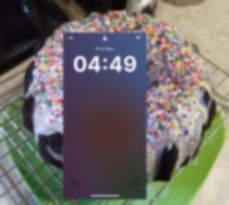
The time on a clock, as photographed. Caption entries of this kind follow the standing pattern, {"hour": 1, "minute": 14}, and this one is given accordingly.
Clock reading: {"hour": 4, "minute": 49}
